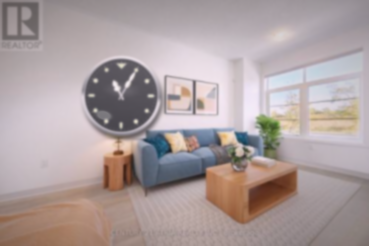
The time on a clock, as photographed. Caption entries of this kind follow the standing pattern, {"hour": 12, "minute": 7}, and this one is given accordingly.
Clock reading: {"hour": 11, "minute": 5}
